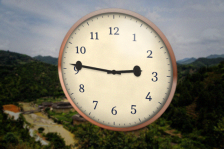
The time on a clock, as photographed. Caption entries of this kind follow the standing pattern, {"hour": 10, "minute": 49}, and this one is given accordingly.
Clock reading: {"hour": 2, "minute": 46}
